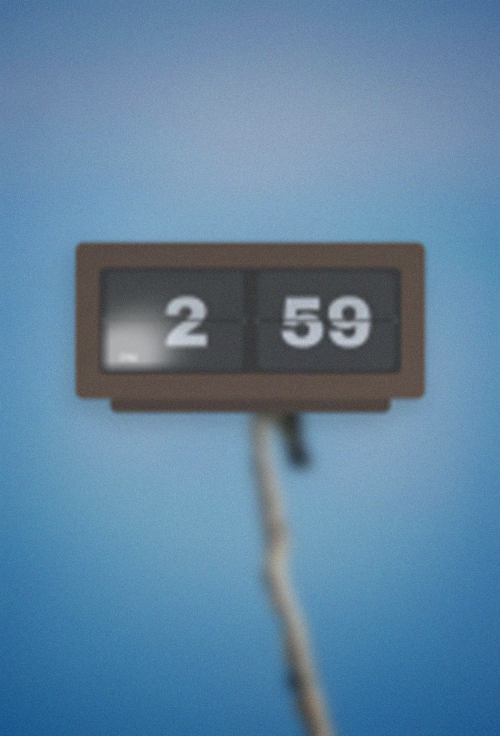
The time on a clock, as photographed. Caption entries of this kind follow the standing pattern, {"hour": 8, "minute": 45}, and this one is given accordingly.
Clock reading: {"hour": 2, "minute": 59}
